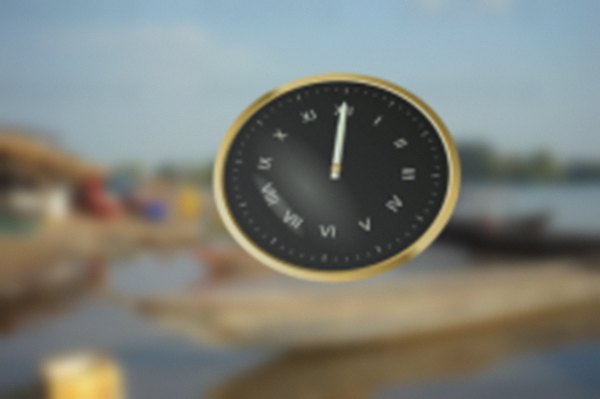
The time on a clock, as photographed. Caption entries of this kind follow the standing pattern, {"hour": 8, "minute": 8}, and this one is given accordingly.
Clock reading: {"hour": 12, "minute": 0}
